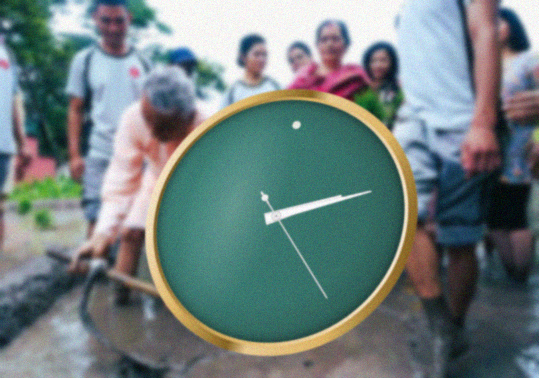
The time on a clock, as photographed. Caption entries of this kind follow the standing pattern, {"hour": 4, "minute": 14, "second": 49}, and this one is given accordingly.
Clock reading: {"hour": 2, "minute": 11, "second": 23}
